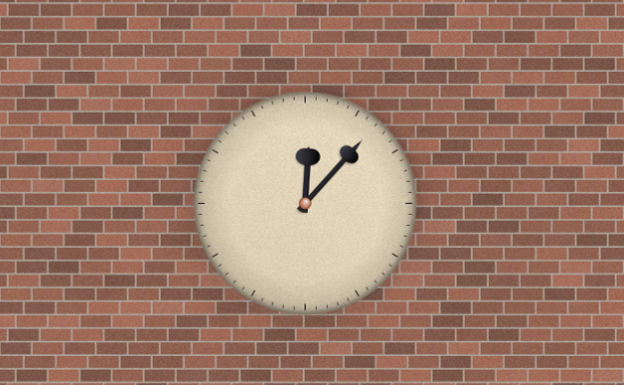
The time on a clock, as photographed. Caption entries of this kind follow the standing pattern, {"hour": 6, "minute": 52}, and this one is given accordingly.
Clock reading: {"hour": 12, "minute": 7}
